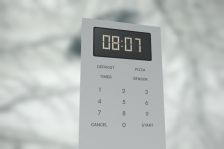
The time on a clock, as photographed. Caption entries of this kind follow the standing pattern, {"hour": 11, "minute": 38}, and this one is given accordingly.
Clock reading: {"hour": 8, "minute": 7}
